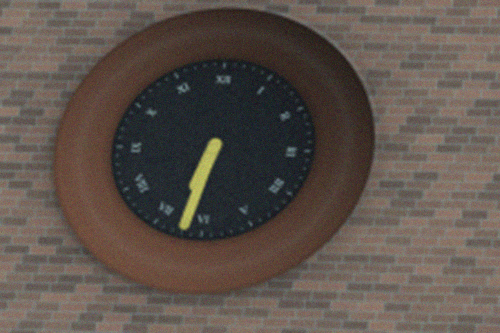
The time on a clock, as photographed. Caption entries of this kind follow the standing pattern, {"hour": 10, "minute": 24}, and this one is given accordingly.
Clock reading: {"hour": 6, "minute": 32}
